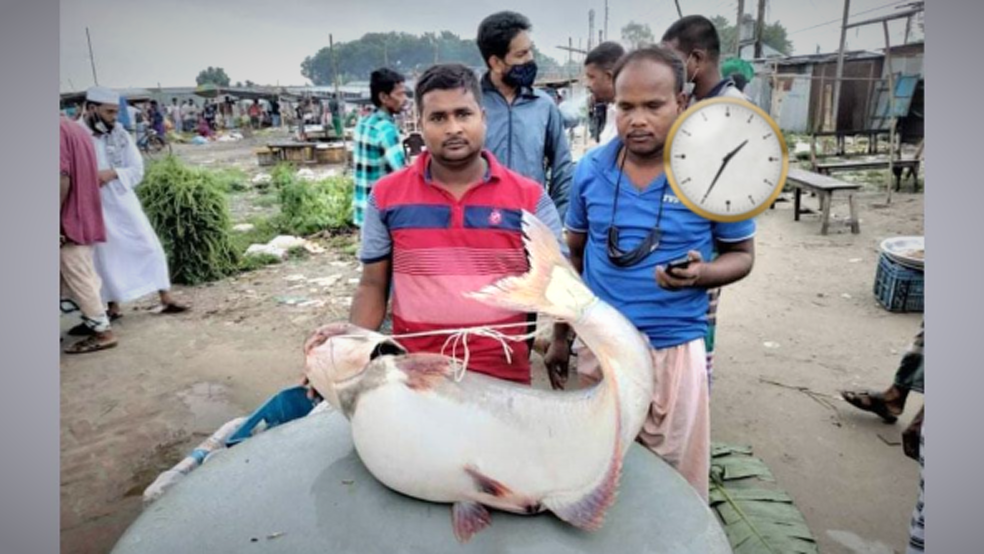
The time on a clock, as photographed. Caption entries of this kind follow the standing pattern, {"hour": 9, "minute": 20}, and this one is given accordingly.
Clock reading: {"hour": 1, "minute": 35}
